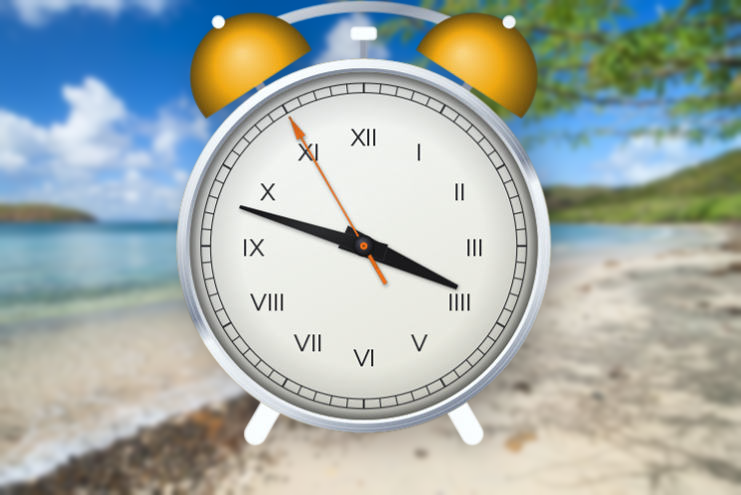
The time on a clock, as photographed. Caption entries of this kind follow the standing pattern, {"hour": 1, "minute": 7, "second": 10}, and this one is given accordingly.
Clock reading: {"hour": 3, "minute": 47, "second": 55}
